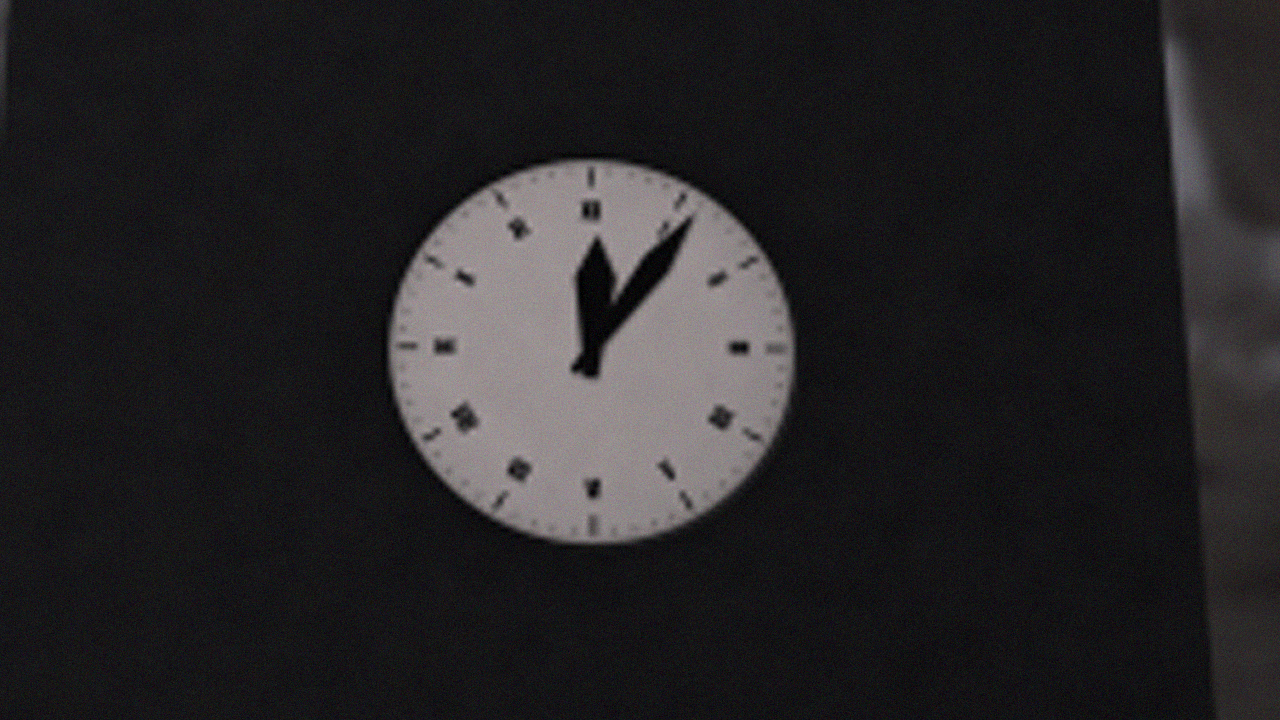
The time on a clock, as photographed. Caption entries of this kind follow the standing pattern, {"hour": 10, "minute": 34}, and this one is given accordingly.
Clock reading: {"hour": 12, "minute": 6}
